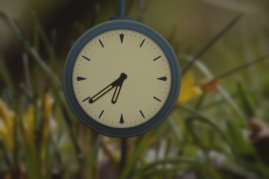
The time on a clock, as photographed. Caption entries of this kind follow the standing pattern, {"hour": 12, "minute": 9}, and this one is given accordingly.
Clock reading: {"hour": 6, "minute": 39}
